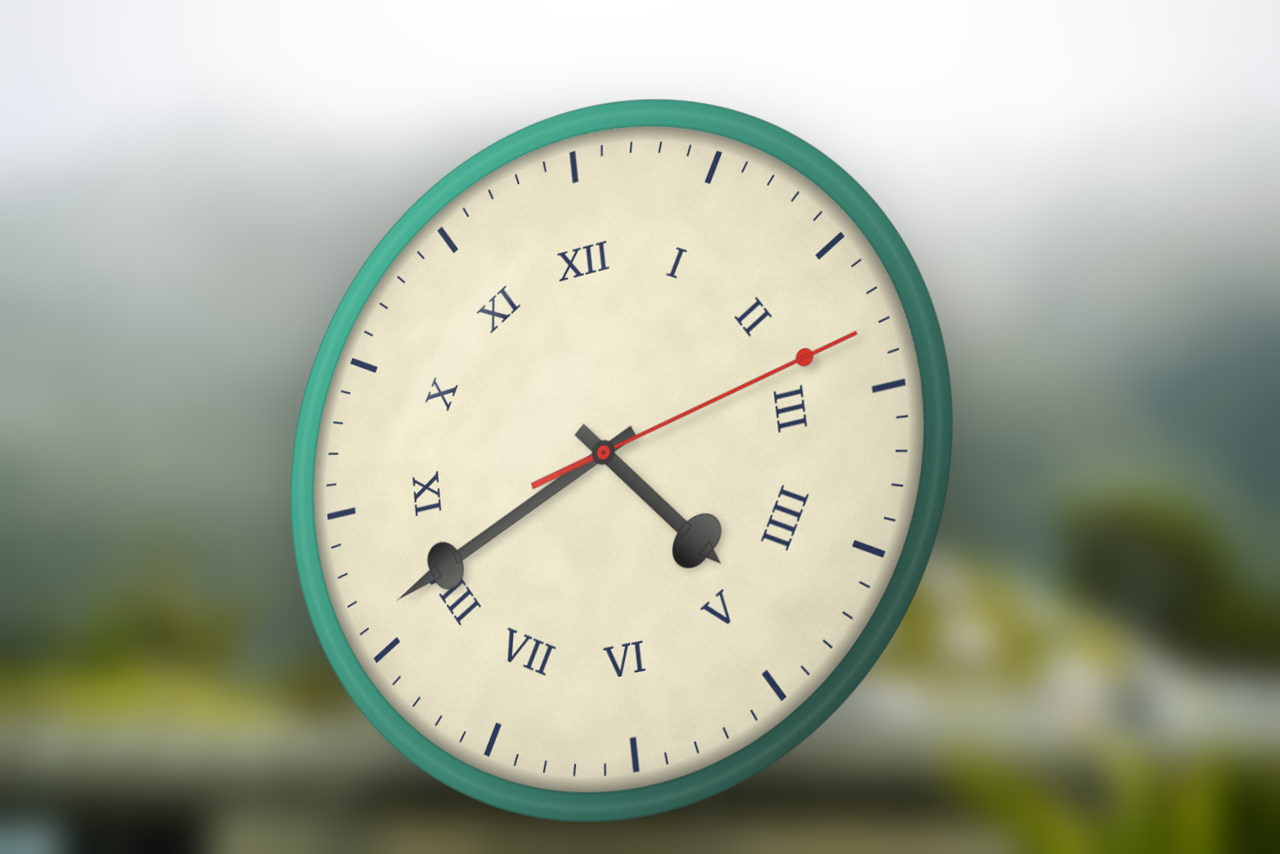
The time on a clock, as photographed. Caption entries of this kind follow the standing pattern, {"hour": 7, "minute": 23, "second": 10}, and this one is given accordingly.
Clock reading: {"hour": 4, "minute": 41, "second": 13}
